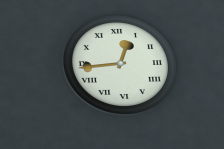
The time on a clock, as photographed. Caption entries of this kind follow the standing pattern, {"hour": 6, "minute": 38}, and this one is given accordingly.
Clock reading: {"hour": 12, "minute": 44}
